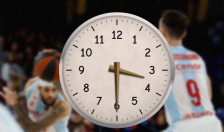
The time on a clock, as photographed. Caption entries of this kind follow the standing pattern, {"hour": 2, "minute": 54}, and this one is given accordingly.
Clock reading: {"hour": 3, "minute": 30}
